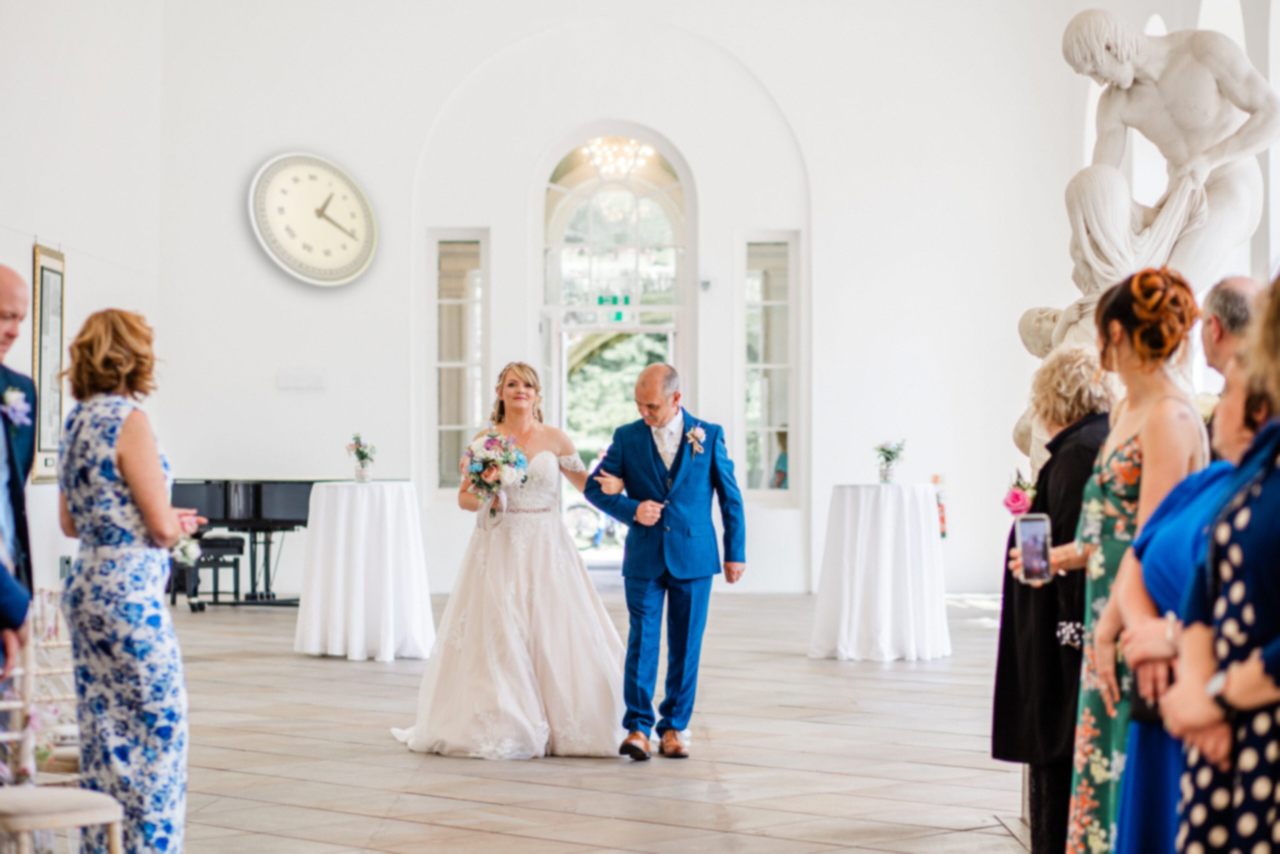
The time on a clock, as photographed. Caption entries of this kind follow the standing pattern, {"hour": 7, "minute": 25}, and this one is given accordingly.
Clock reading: {"hour": 1, "minute": 21}
